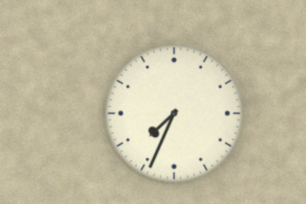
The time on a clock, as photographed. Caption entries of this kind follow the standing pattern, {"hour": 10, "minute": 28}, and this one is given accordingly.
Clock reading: {"hour": 7, "minute": 34}
